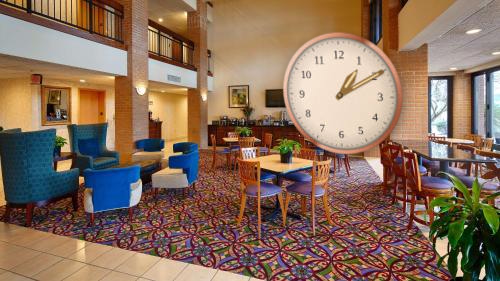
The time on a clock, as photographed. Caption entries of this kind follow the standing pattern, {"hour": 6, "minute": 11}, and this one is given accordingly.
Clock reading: {"hour": 1, "minute": 10}
